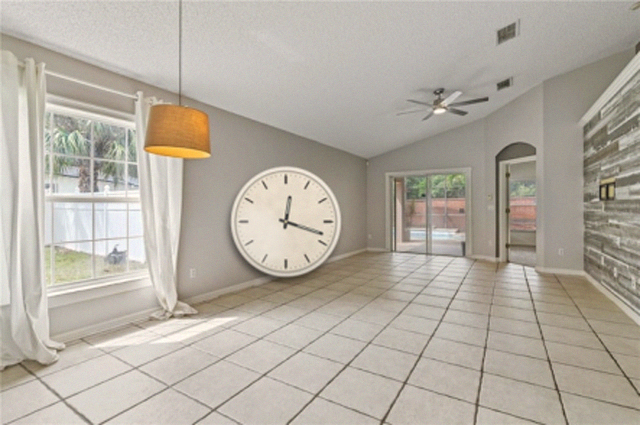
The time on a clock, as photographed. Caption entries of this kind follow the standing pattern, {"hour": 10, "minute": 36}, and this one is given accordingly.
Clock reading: {"hour": 12, "minute": 18}
